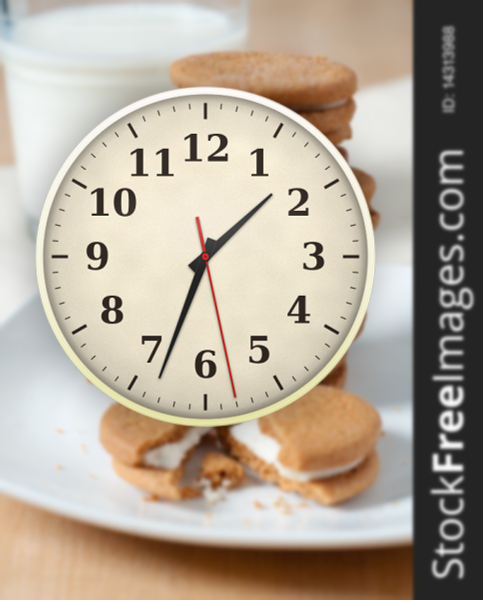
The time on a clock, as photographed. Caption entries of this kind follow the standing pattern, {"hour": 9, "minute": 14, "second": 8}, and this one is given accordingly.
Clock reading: {"hour": 1, "minute": 33, "second": 28}
